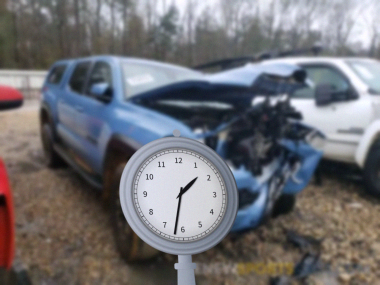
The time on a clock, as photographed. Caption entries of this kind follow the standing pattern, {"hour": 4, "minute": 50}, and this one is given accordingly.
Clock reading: {"hour": 1, "minute": 32}
